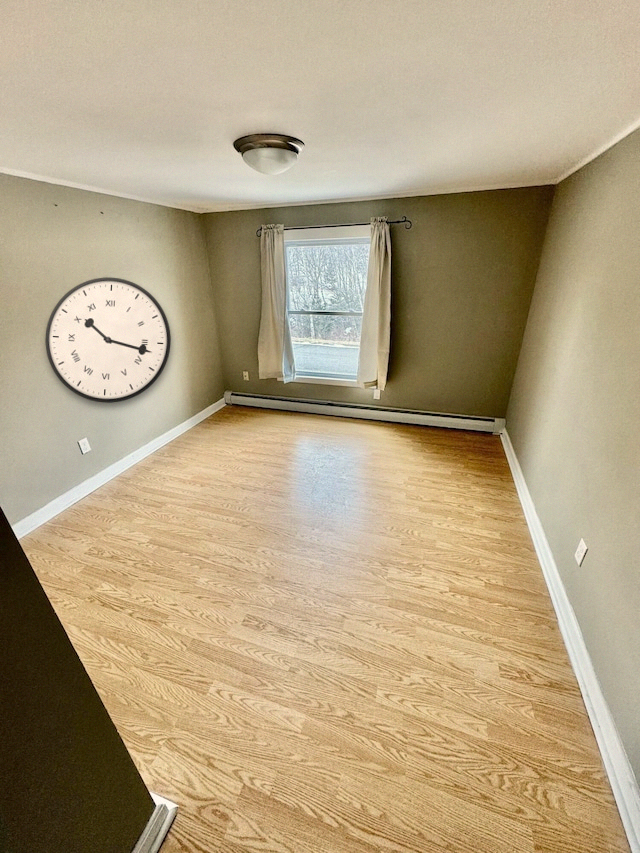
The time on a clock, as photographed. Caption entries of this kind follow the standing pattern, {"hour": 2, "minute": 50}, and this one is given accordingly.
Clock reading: {"hour": 10, "minute": 17}
